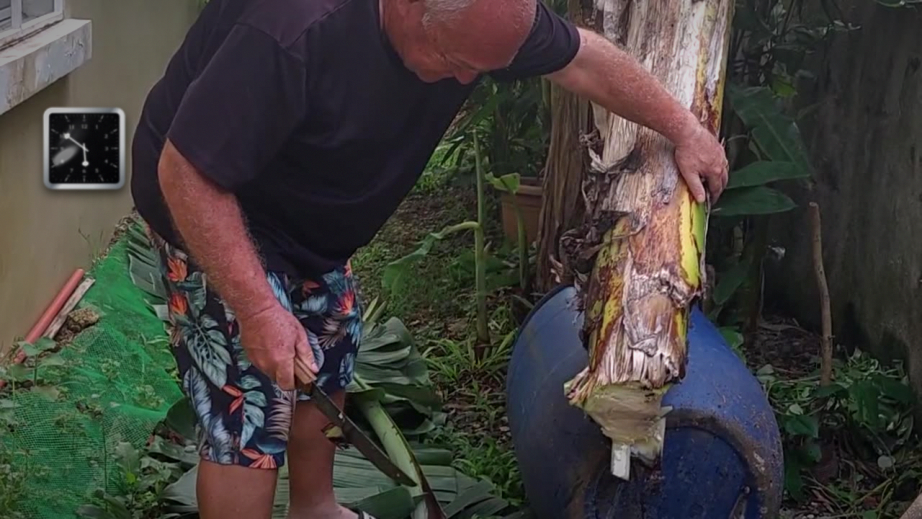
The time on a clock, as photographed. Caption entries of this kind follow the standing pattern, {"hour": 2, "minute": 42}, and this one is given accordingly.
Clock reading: {"hour": 5, "minute": 51}
